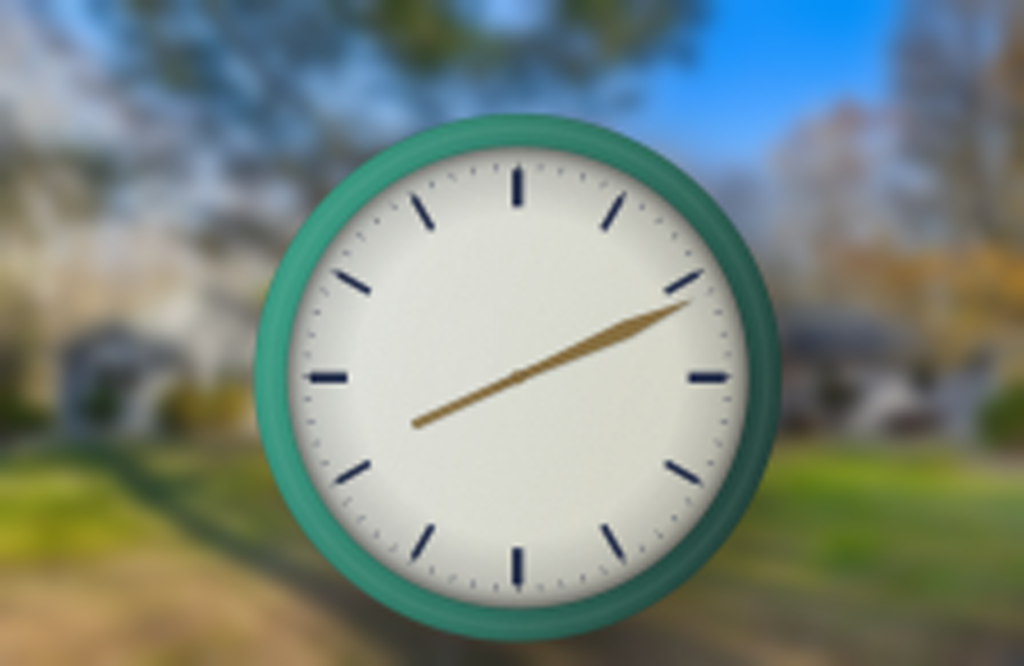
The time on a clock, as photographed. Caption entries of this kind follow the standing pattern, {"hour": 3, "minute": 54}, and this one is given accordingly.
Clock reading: {"hour": 8, "minute": 11}
